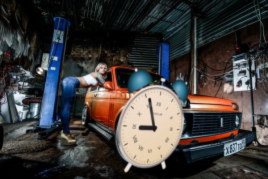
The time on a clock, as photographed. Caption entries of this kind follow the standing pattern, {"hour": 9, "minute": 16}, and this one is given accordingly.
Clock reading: {"hour": 8, "minute": 56}
